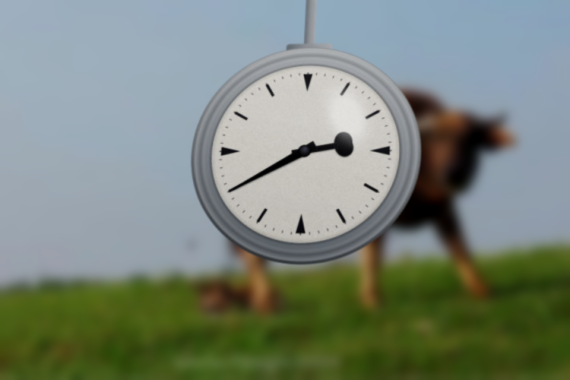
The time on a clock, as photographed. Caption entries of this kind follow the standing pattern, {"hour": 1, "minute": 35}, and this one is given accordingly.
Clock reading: {"hour": 2, "minute": 40}
